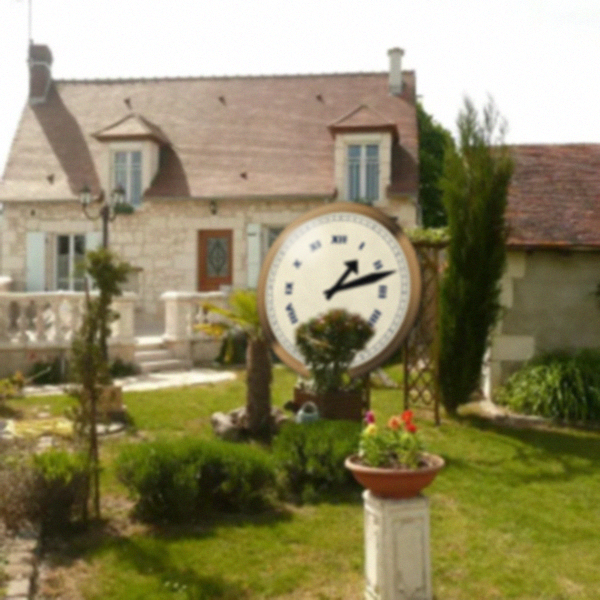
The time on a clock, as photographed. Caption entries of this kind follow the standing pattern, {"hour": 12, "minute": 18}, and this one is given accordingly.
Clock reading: {"hour": 1, "minute": 12}
